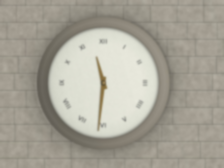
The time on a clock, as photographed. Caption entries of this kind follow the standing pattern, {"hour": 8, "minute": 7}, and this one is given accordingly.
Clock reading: {"hour": 11, "minute": 31}
